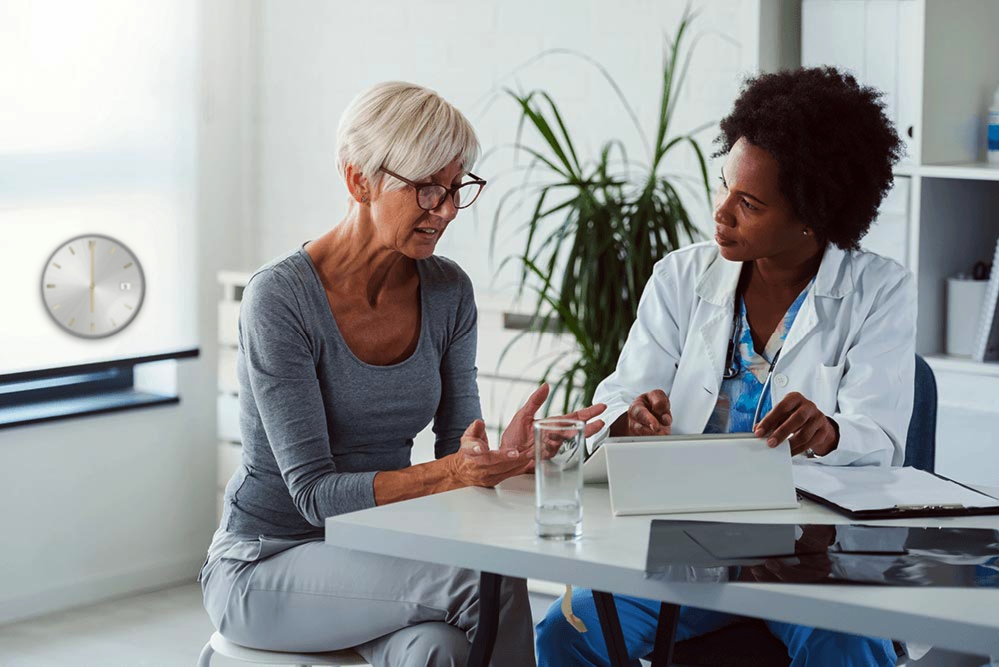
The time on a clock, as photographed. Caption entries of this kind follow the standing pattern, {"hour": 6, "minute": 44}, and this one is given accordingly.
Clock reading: {"hour": 6, "minute": 0}
